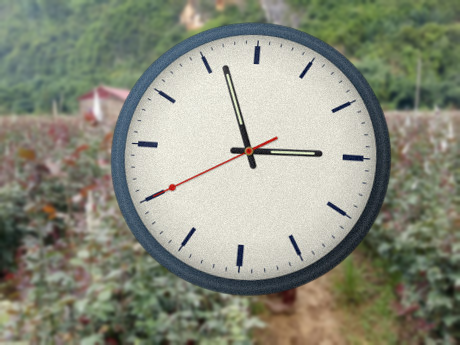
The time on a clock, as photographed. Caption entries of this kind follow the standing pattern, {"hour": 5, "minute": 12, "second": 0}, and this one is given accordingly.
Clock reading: {"hour": 2, "minute": 56, "second": 40}
